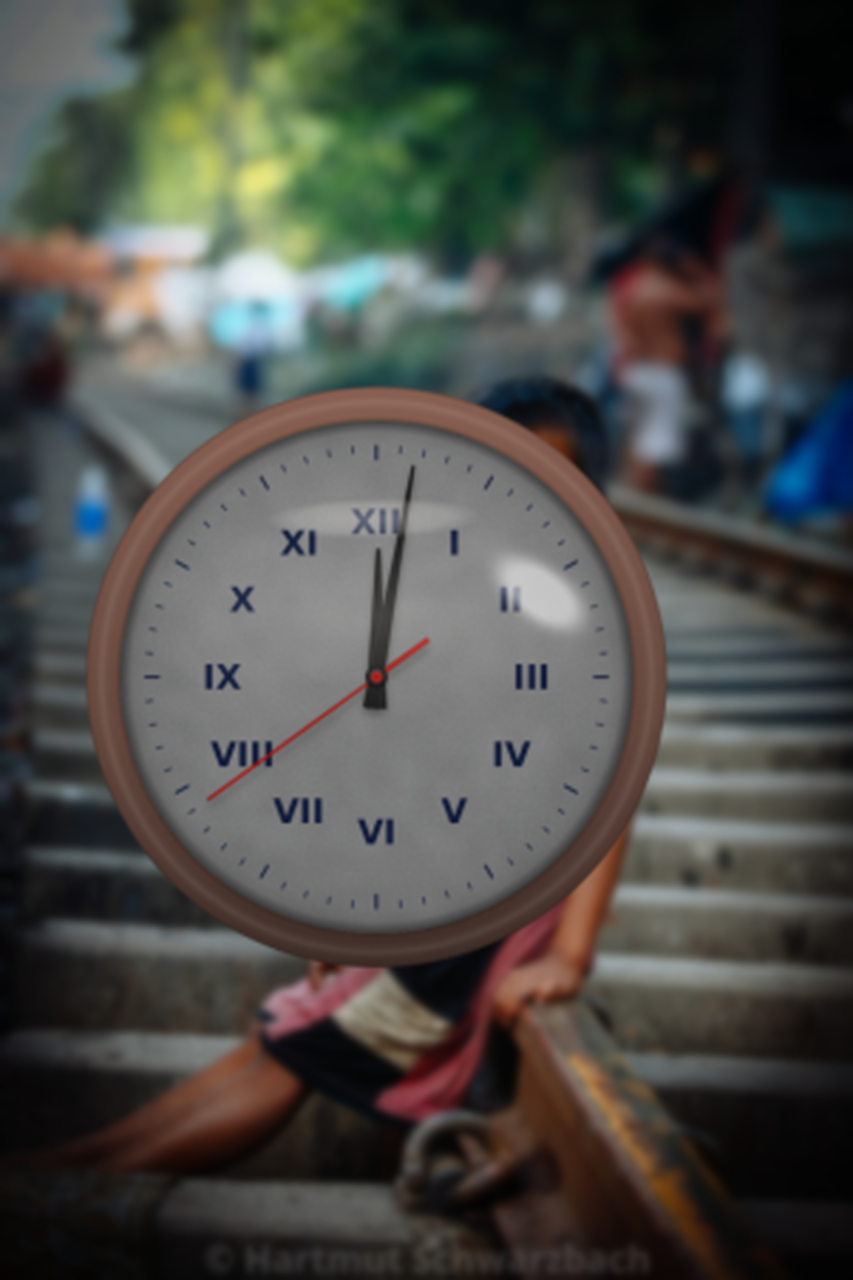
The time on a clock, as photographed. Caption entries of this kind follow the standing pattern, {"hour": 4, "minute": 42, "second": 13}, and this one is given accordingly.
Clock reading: {"hour": 12, "minute": 1, "second": 39}
